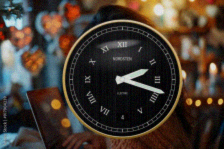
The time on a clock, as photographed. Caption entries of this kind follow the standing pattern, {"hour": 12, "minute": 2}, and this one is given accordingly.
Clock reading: {"hour": 2, "minute": 18}
